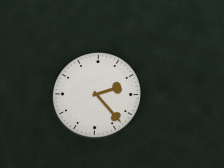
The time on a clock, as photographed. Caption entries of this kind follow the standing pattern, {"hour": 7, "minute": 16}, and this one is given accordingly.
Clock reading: {"hour": 2, "minute": 23}
